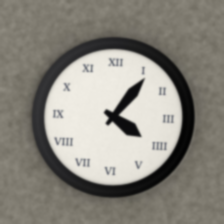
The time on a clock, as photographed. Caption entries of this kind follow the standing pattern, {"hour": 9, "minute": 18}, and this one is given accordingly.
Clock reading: {"hour": 4, "minute": 6}
